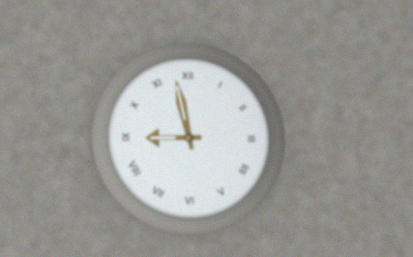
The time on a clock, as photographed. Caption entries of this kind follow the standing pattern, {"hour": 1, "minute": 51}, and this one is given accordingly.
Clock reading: {"hour": 8, "minute": 58}
